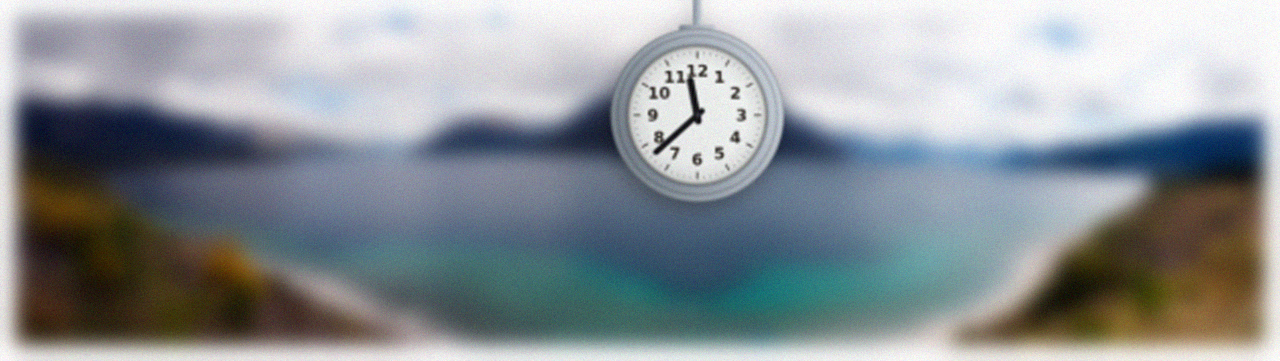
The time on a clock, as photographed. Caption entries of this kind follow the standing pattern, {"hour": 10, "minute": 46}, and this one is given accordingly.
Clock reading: {"hour": 11, "minute": 38}
